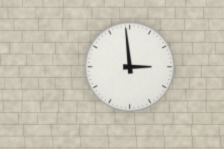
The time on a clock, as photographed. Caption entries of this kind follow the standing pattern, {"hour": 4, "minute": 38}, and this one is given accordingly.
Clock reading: {"hour": 2, "minute": 59}
